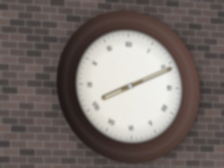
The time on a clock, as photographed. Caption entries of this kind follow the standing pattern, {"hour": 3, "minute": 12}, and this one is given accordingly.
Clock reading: {"hour": 8, "minute": 11}
